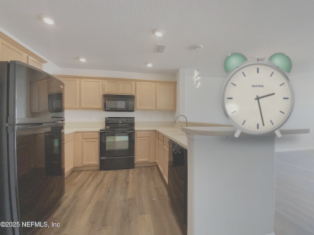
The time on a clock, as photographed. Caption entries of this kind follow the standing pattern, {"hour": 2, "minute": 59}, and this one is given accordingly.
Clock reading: {"hour": 2, "minute": 28}
